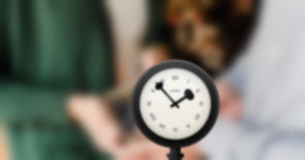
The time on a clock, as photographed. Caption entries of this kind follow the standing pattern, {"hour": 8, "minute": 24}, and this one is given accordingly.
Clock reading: {"hour": 1, "minute": 53}
